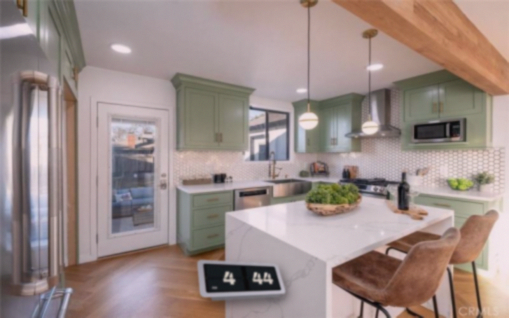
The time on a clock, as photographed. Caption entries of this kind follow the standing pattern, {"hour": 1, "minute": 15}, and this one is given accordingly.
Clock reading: {"hour": 4, "minute": 44}
